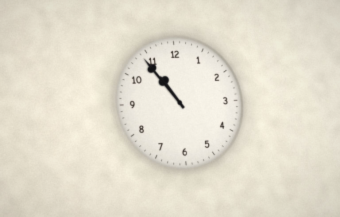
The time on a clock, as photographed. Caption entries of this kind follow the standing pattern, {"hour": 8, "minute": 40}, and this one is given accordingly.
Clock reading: {"hour": 10, "minute": 54}
